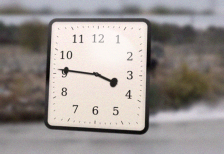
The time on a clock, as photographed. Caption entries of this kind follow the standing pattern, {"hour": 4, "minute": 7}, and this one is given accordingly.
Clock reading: {"hour": 3, "minute": 46}
